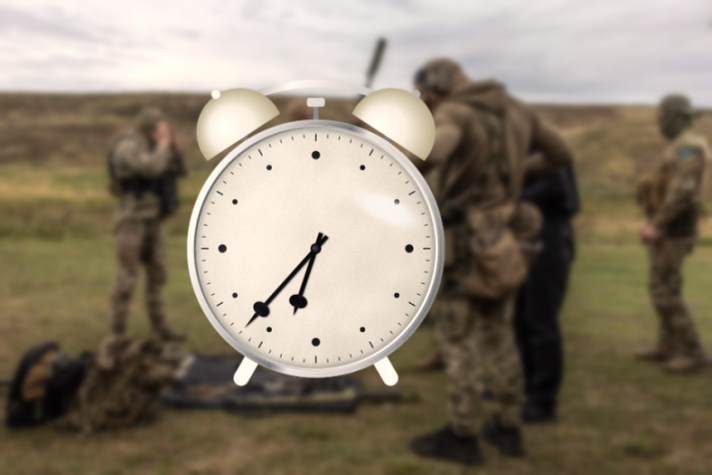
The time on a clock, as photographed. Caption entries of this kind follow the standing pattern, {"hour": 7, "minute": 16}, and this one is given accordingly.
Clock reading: {"hour": 6, "minute": 37}
